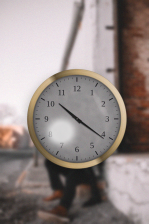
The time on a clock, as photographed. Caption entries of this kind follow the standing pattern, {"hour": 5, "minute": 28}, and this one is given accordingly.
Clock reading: {"hour": 10, "minute": 21}
